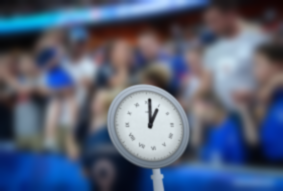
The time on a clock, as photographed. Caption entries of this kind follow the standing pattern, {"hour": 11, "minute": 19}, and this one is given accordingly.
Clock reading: {"hour": 1, "minute": 1}
